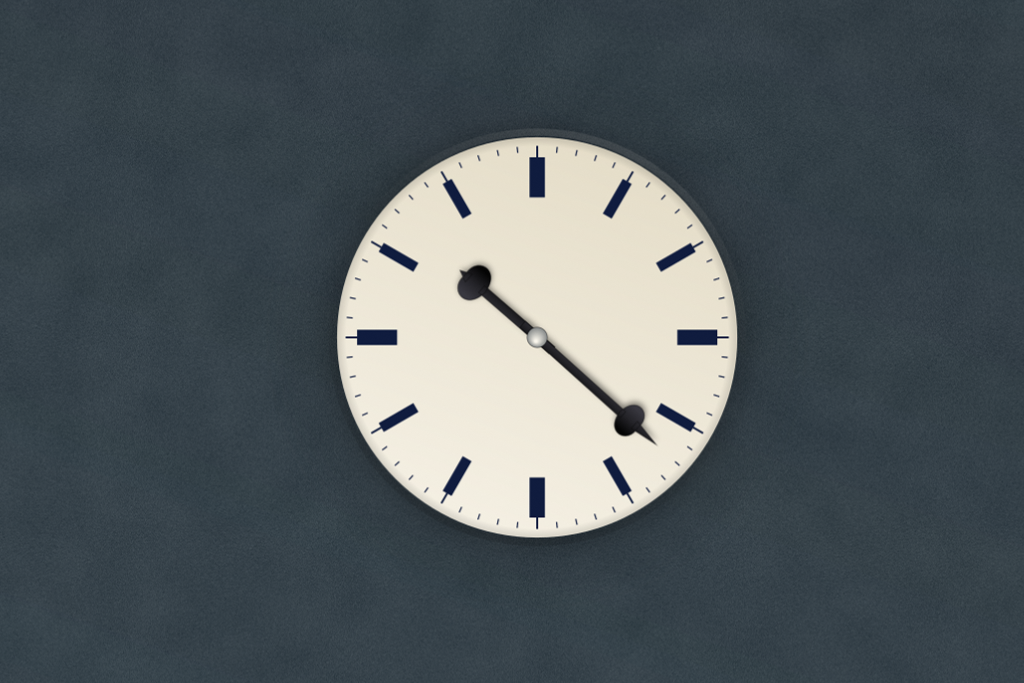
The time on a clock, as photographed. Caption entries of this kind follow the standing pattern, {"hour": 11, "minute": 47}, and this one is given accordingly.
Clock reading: {"hour": 10, "minute": 22}
